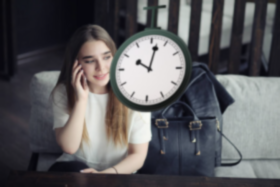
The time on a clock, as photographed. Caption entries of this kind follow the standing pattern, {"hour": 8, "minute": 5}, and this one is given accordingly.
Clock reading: {"hour": 10, "minute": 2}
